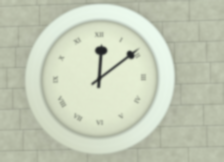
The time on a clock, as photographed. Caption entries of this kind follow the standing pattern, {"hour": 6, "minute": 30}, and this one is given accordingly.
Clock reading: {"hour": 12, "minute": 9}
